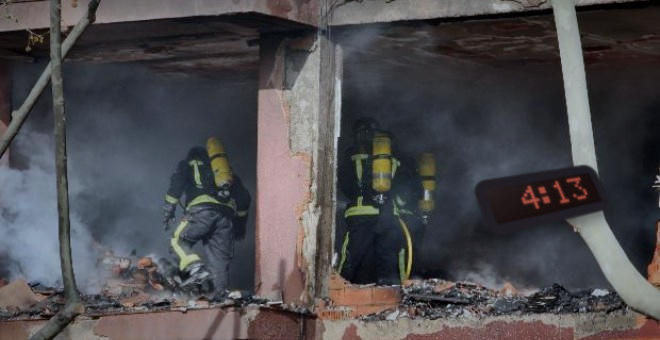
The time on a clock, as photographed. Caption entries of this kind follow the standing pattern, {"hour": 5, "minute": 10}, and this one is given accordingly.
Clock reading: {"hour": 4, "minute": 13}
